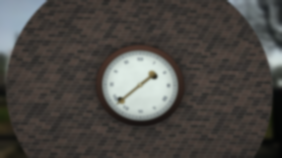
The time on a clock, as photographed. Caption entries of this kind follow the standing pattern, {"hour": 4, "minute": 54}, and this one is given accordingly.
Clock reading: {"hour": 1, "minute": 38}
